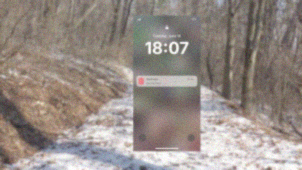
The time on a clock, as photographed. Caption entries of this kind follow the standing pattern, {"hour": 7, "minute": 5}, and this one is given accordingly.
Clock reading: {"hour": 18, "minute": 7}
